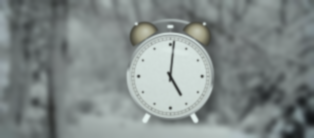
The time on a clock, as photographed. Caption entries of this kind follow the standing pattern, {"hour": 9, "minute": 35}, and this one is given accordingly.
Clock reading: {"hour": 5, "minute": 1}
